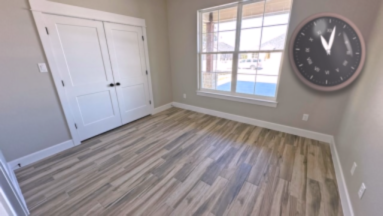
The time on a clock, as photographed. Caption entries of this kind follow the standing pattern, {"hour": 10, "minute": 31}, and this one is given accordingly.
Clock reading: {"hour": 11, "minute": 2}
